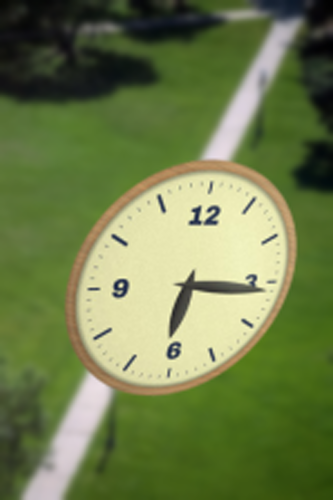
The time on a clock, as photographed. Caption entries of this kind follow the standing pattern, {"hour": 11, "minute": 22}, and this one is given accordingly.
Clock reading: {"hour": 6, "minute": 16}
